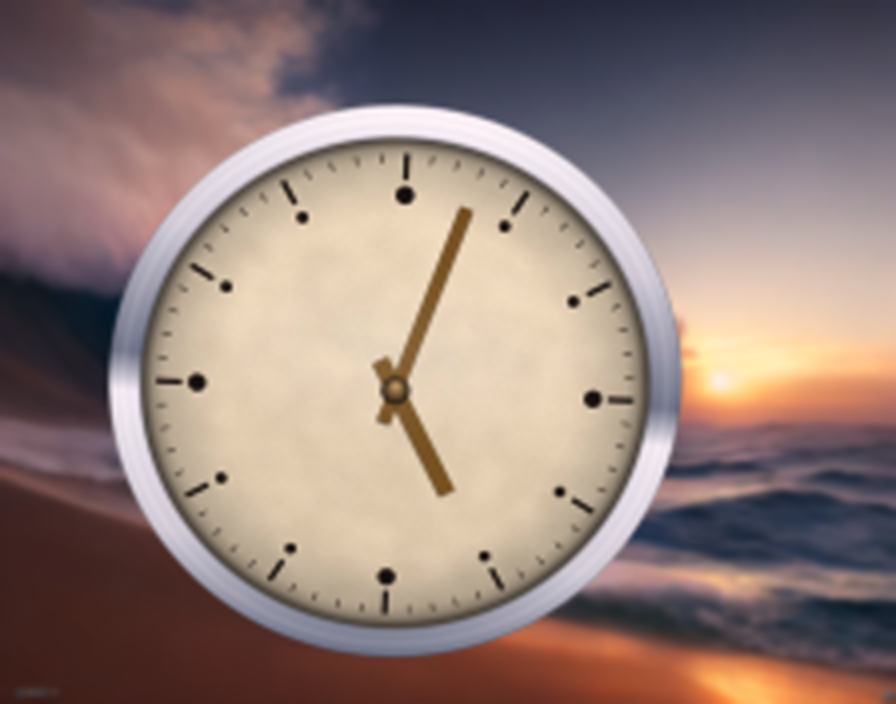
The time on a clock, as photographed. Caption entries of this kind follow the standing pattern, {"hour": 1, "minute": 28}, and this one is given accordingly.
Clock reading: {"hour": 5, "minute": 3}
